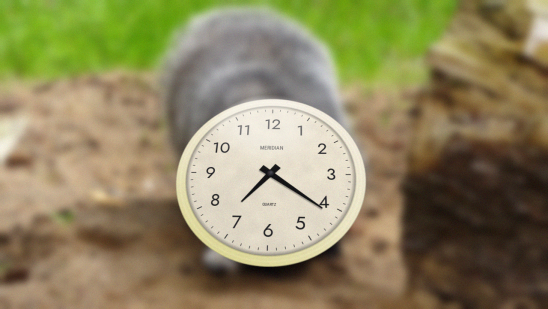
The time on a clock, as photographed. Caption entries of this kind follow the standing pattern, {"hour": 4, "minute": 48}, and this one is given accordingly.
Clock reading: {"hour": 7, "minute": 21}
